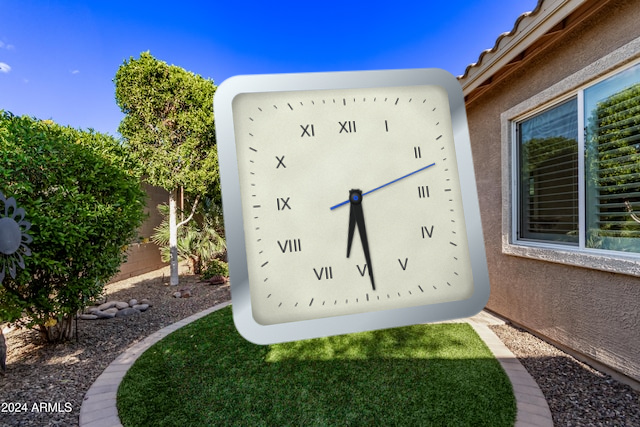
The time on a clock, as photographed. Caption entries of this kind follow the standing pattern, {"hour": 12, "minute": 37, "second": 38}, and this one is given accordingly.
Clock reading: {"hour": 6, "minute": 29, "second": 12}
